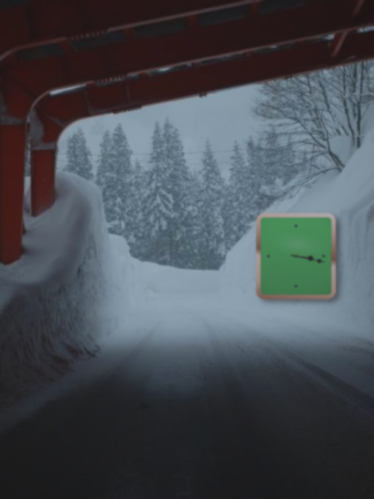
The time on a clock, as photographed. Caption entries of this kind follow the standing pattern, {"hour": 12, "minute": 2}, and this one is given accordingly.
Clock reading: {"hour": 3, "minute": 17}
